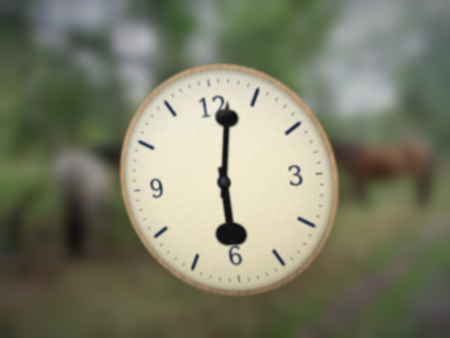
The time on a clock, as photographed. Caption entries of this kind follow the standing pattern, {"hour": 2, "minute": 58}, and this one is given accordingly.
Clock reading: {"hour": 6, "minute": 2}
